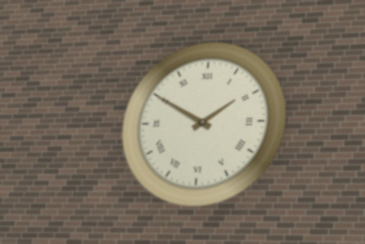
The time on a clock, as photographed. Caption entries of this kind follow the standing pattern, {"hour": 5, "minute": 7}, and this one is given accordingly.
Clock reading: {"hour": 1, "minute": 50}
